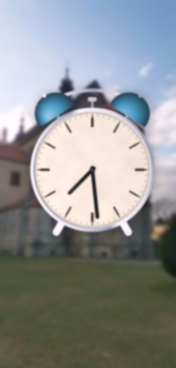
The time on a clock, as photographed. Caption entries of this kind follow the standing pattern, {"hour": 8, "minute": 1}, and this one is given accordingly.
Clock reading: {"hour": 7, "minute": 29}
